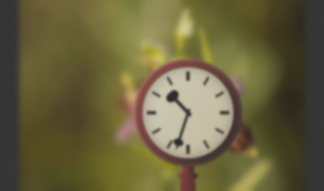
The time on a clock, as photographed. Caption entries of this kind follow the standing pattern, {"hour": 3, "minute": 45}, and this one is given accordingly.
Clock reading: {"hour": 10, "minute": 33}
